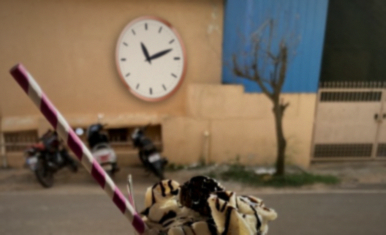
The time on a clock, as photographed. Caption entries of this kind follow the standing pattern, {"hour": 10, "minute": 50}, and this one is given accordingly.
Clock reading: {"hour": 11, "minute": 12}
